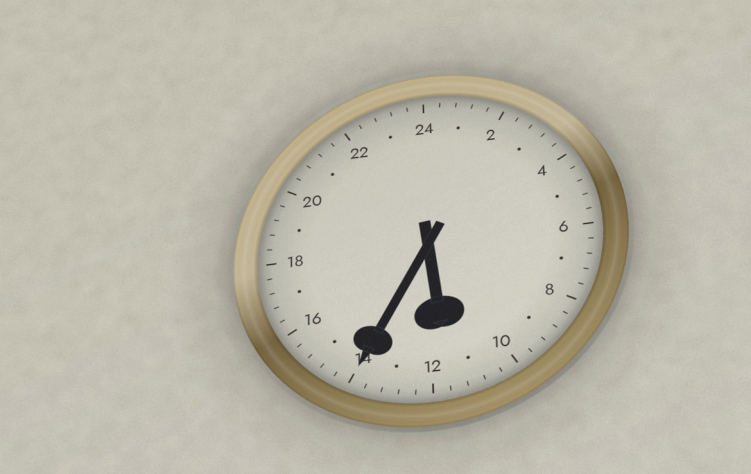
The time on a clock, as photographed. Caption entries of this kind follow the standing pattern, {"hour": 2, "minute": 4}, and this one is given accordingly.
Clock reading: {"hour": 11, "minute": 35}
